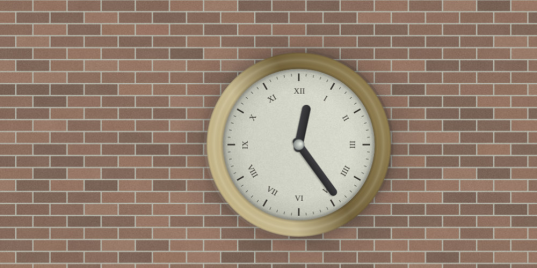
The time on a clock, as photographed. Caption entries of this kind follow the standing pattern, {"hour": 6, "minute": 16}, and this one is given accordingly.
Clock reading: {"hour": 12, "minute": 24}
